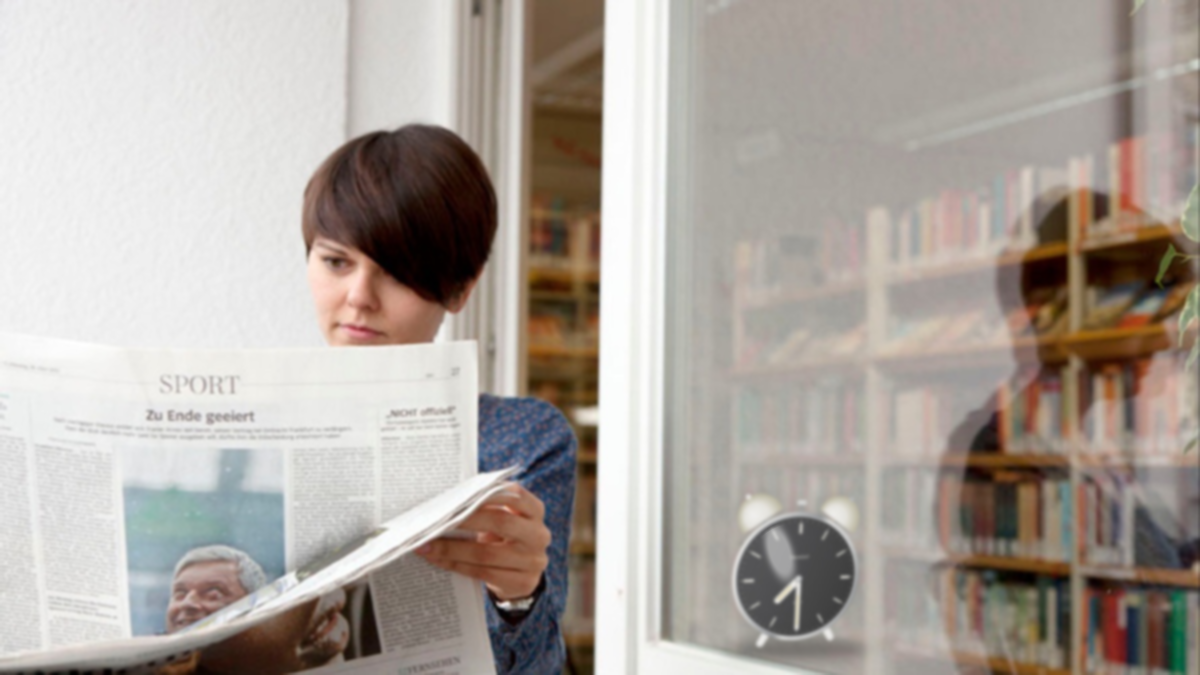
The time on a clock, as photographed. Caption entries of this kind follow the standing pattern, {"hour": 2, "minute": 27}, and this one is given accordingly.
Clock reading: {"hour": 7, "minute": 30}
